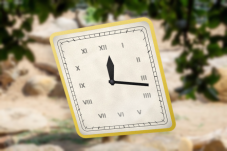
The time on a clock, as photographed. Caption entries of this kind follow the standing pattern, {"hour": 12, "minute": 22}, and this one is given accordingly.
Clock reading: {"hour": 12, "minute": 17}
